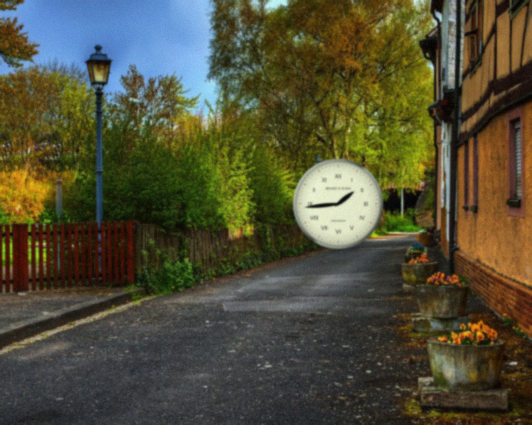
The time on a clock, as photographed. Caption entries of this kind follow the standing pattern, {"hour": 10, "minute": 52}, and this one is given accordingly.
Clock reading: {"hour": 1, "minute": 44}
